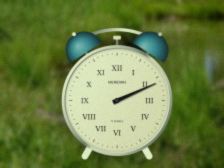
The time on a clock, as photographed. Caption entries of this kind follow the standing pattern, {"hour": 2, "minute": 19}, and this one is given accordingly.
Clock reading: {"hour": 2, "minute": 11}
